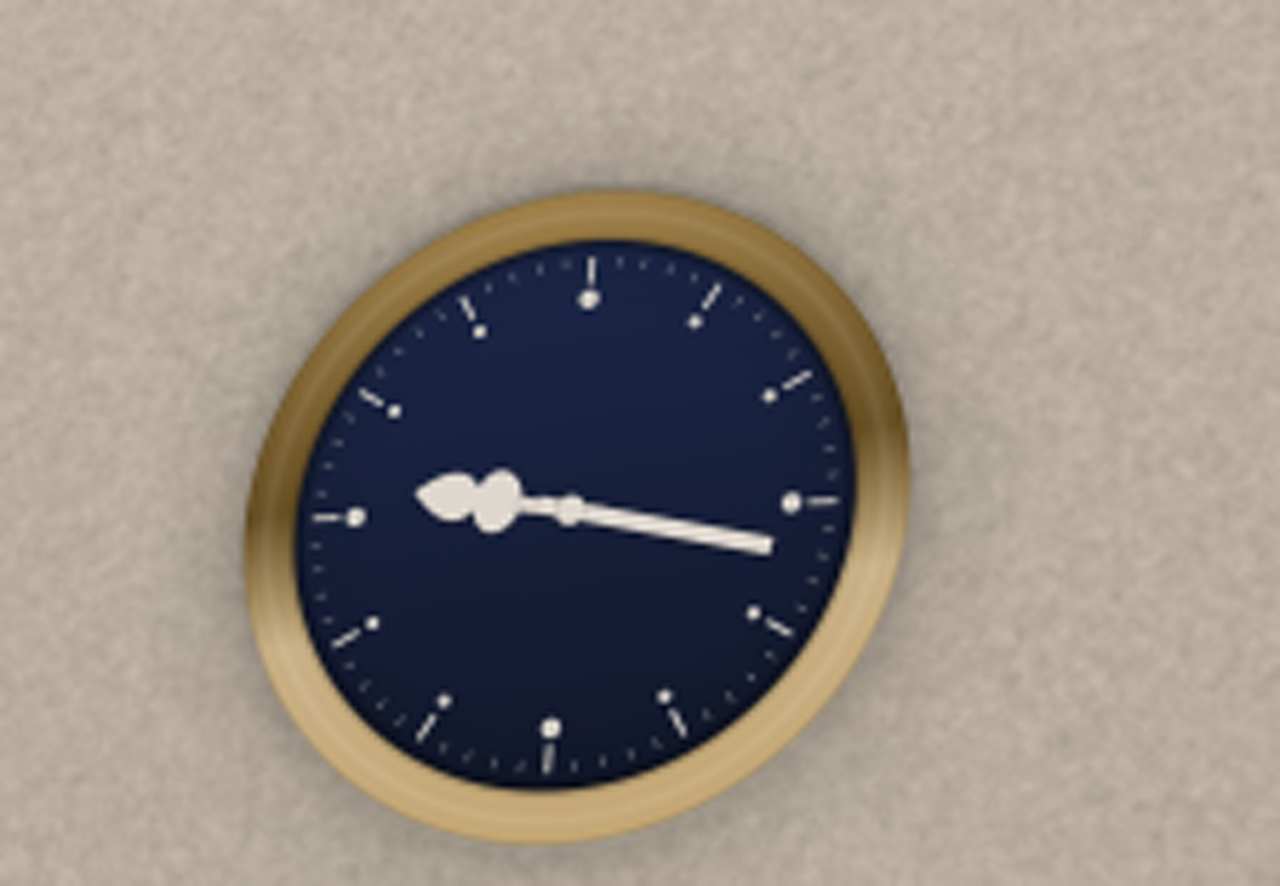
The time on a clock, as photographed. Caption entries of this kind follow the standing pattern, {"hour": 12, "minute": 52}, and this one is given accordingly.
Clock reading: {"hour": 9, "minute": 17}
